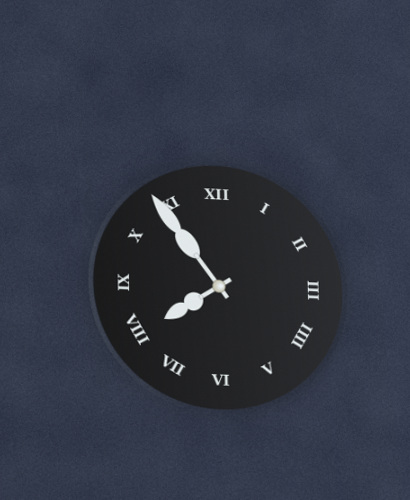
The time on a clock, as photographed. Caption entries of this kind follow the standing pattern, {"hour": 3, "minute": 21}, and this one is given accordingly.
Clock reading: {"hour": 7, "minute": 54}
